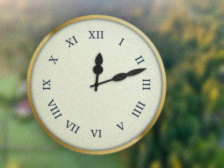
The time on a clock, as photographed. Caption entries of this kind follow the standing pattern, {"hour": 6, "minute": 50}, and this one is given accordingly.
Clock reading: {"hour": 12, "minute": 12}
